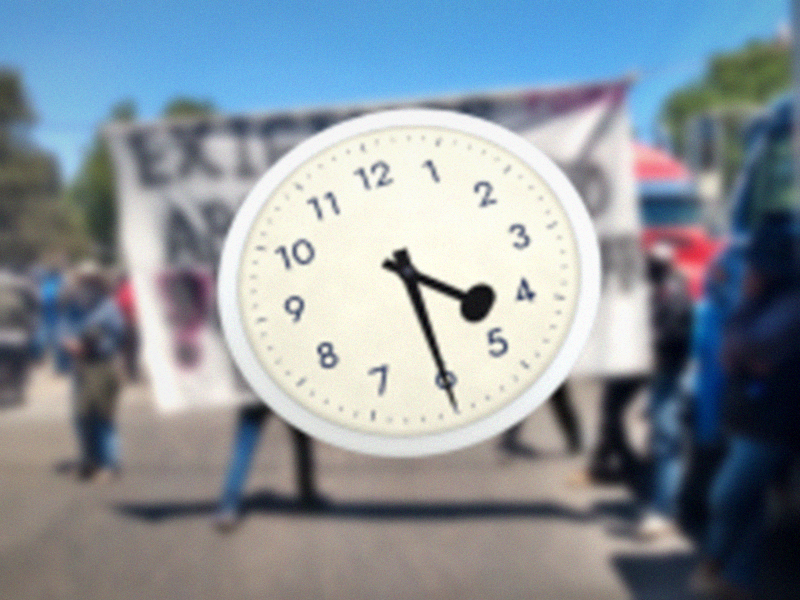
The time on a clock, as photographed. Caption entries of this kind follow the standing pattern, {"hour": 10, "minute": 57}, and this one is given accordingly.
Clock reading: {"hour": 4, "minute": 30}
